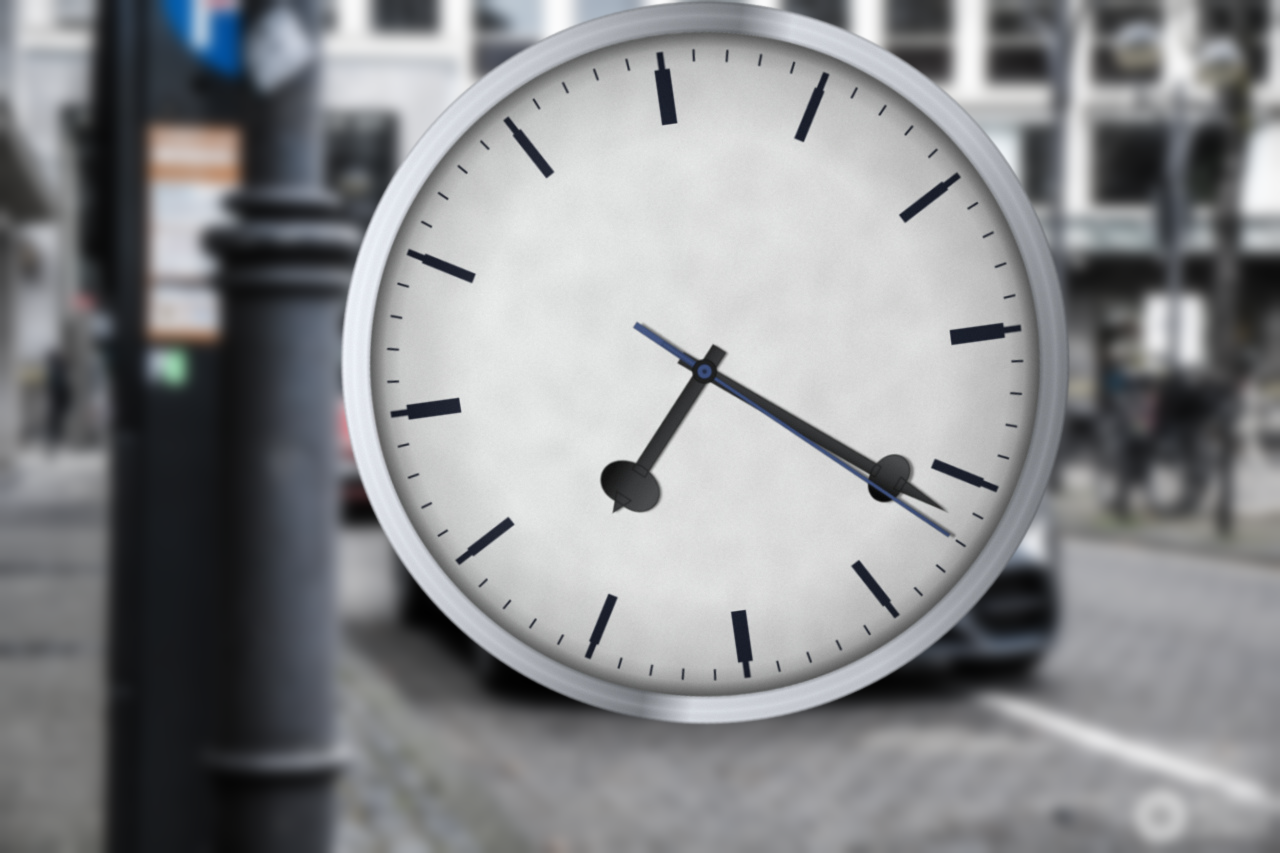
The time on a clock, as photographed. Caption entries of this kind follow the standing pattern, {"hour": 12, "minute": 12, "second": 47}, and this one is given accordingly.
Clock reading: {"hour": 7, "minute": 21, "second": 22}
